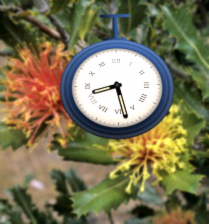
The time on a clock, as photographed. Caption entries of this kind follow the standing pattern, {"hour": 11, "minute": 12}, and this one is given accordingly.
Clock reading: {"hour": 8, "minute": 28}
